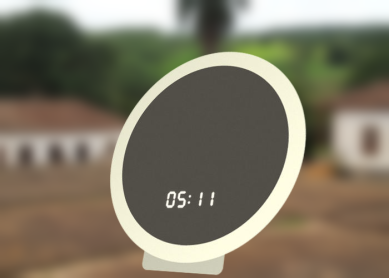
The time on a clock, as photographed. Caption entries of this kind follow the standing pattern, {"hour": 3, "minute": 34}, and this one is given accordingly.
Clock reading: {"hour": 5, "minute": 11}
